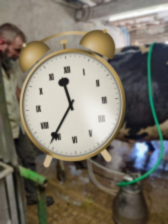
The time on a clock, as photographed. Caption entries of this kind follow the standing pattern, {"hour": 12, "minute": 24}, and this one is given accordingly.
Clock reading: {"hour": 11, "minute": 36}
